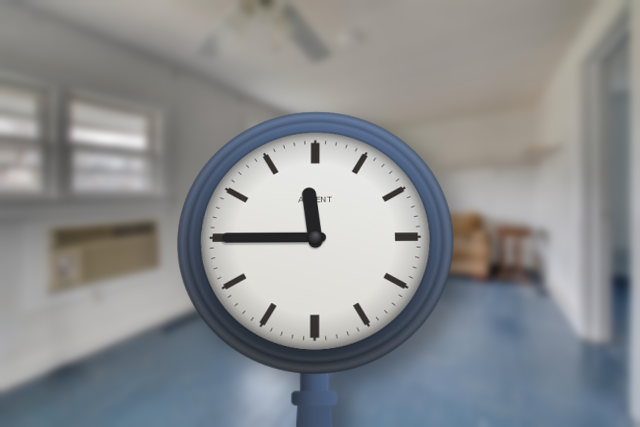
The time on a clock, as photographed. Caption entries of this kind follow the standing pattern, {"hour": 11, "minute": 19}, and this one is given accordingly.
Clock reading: {"hour": 11, "minute": 45}
